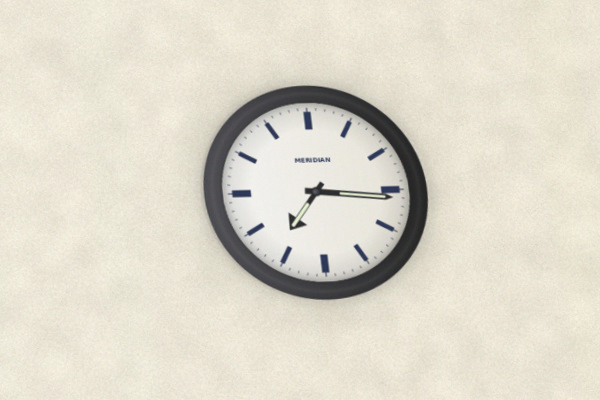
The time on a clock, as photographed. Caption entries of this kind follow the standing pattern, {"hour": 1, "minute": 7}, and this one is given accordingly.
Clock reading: {"hour": 7, "minute": 16}
